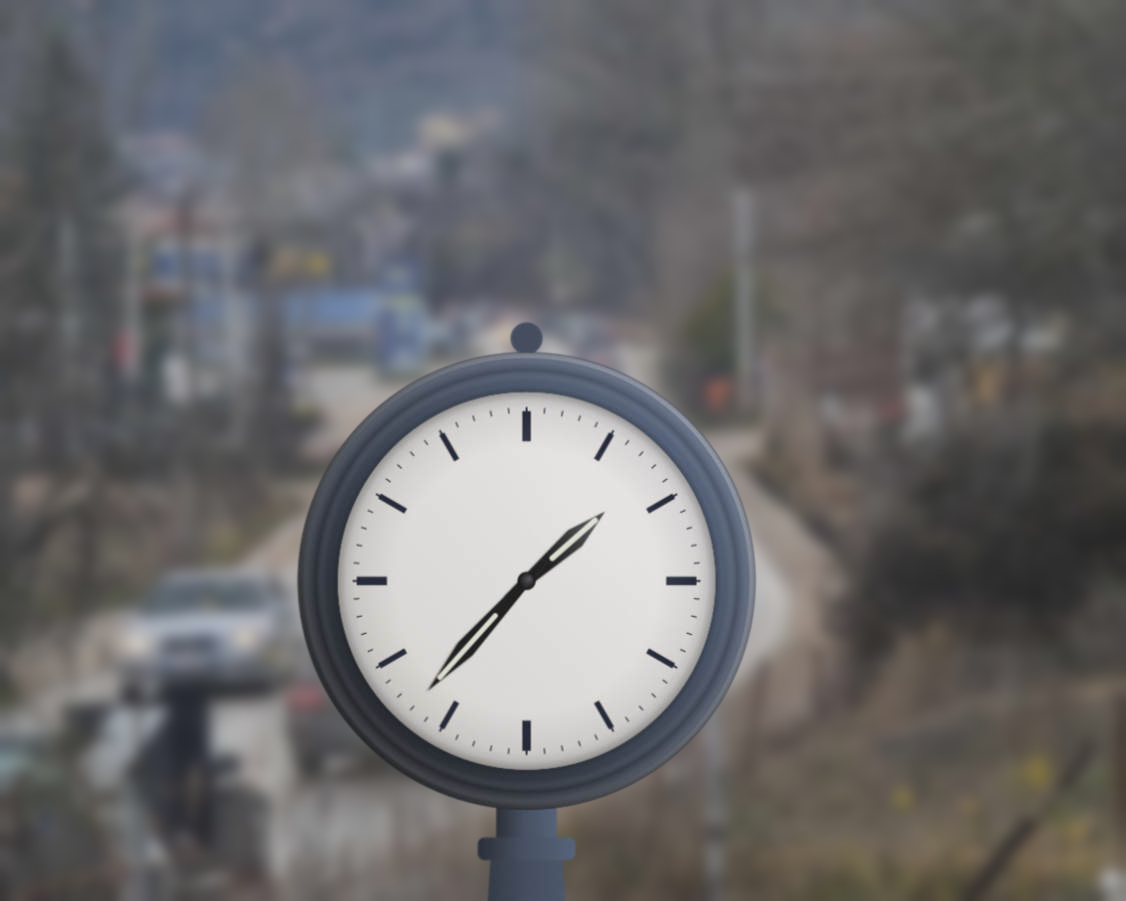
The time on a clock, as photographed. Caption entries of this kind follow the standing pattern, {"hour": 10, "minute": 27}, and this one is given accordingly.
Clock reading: {"hour": 1, "minute": 37}
